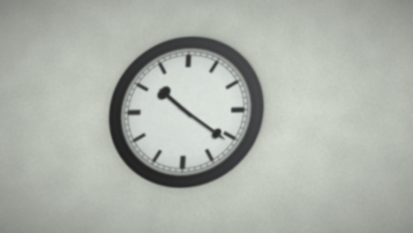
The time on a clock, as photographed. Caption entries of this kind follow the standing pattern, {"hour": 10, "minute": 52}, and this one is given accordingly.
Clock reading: {"hour": 10, "minute": 21}
